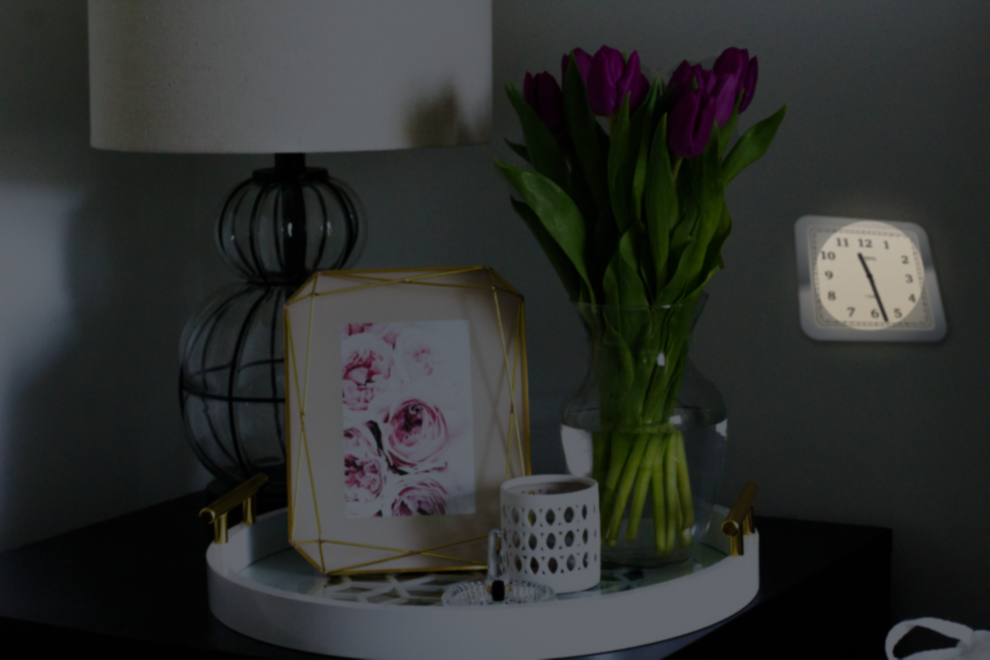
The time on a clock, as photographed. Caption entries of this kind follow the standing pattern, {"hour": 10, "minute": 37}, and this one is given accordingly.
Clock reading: {"hour": 11, "minute": 28}
